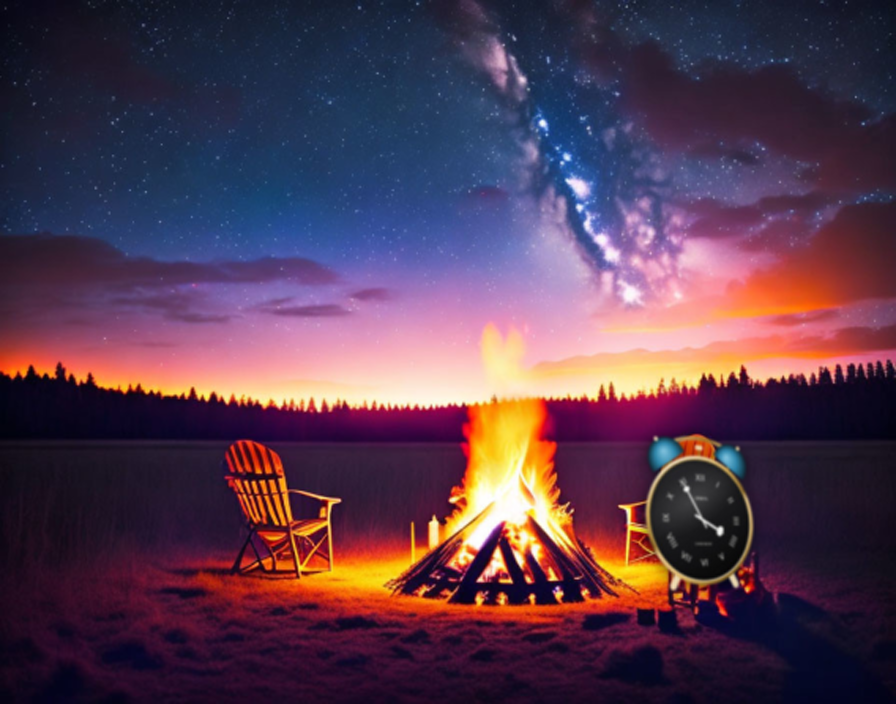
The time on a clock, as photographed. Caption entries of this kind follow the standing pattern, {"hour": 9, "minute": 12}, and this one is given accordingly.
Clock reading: {"hour": 3, "minute": 55}
